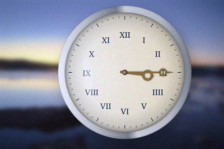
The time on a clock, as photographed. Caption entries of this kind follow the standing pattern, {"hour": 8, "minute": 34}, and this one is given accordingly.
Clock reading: {"hour": 3, "minute": 15}
